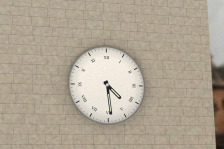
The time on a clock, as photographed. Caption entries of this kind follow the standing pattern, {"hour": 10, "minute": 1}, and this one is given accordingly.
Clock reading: {"hour": 4, "minute": 29}
